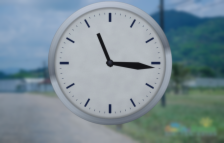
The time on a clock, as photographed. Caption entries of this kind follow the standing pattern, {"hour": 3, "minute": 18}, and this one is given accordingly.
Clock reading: {"hour": 11, "minute": 16}
